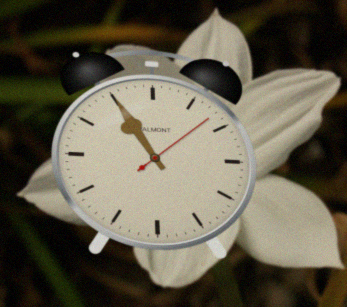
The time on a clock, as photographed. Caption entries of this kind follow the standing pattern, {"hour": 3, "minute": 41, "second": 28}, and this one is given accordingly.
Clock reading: {"hour": 10, "minute": 55, "second": 8}
